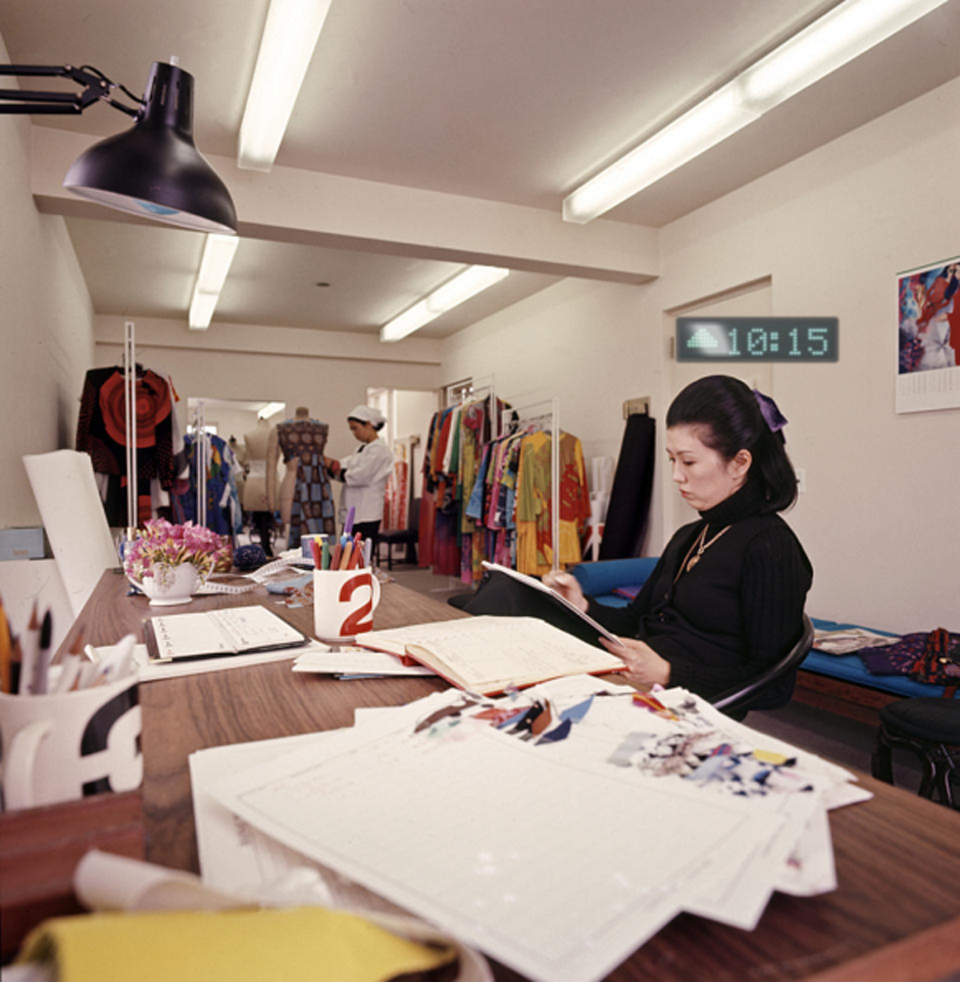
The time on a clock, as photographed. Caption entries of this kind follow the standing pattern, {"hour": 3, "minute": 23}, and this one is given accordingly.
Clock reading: {"hour": 10, "minute": 15}
